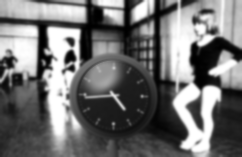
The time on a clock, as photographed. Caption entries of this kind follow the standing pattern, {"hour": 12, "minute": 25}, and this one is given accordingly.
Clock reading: {"hour": 4, "minute": 44}
